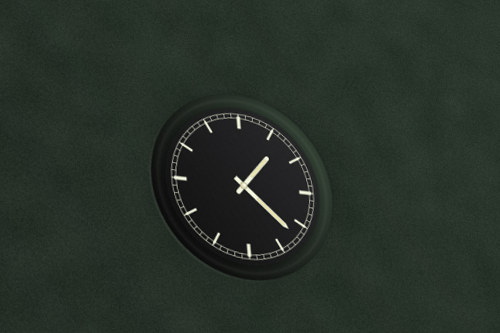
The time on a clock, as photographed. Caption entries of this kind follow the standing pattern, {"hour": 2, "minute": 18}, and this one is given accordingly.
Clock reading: {"hour": 1, "minute": 22}
